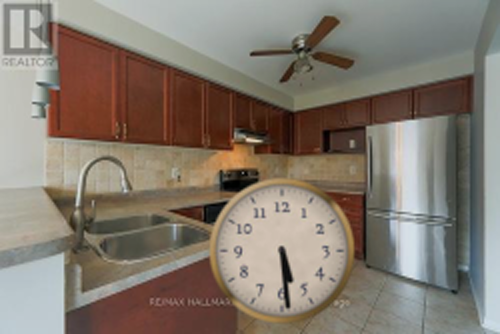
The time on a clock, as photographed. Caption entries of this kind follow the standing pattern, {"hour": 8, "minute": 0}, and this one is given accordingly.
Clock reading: {"hour": 5, "minute": 29}
